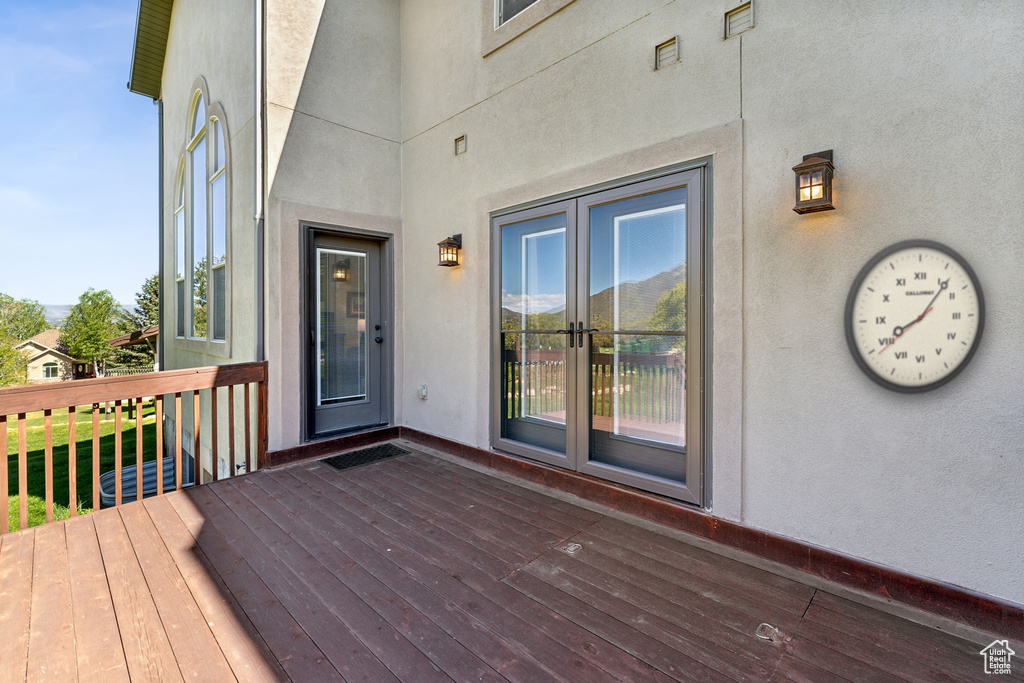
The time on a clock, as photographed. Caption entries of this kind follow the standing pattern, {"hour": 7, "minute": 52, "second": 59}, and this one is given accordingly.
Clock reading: {"hour": 8, "minute": 6, "second": 39}
